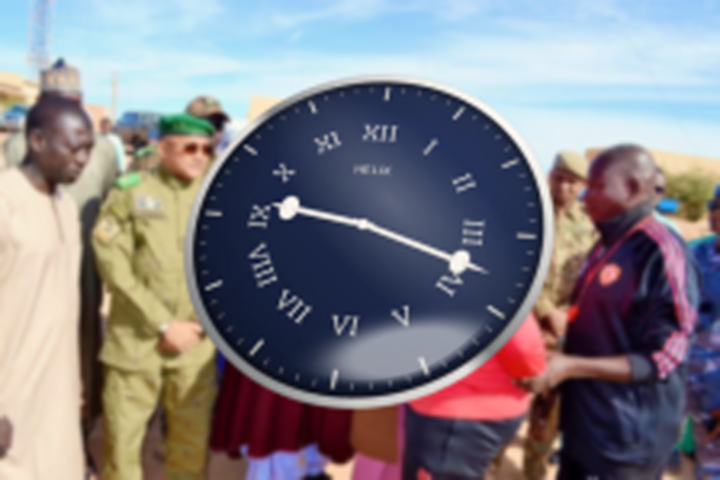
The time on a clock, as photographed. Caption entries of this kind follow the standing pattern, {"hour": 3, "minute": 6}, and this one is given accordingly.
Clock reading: {"hour": 9, "minute": 18}
